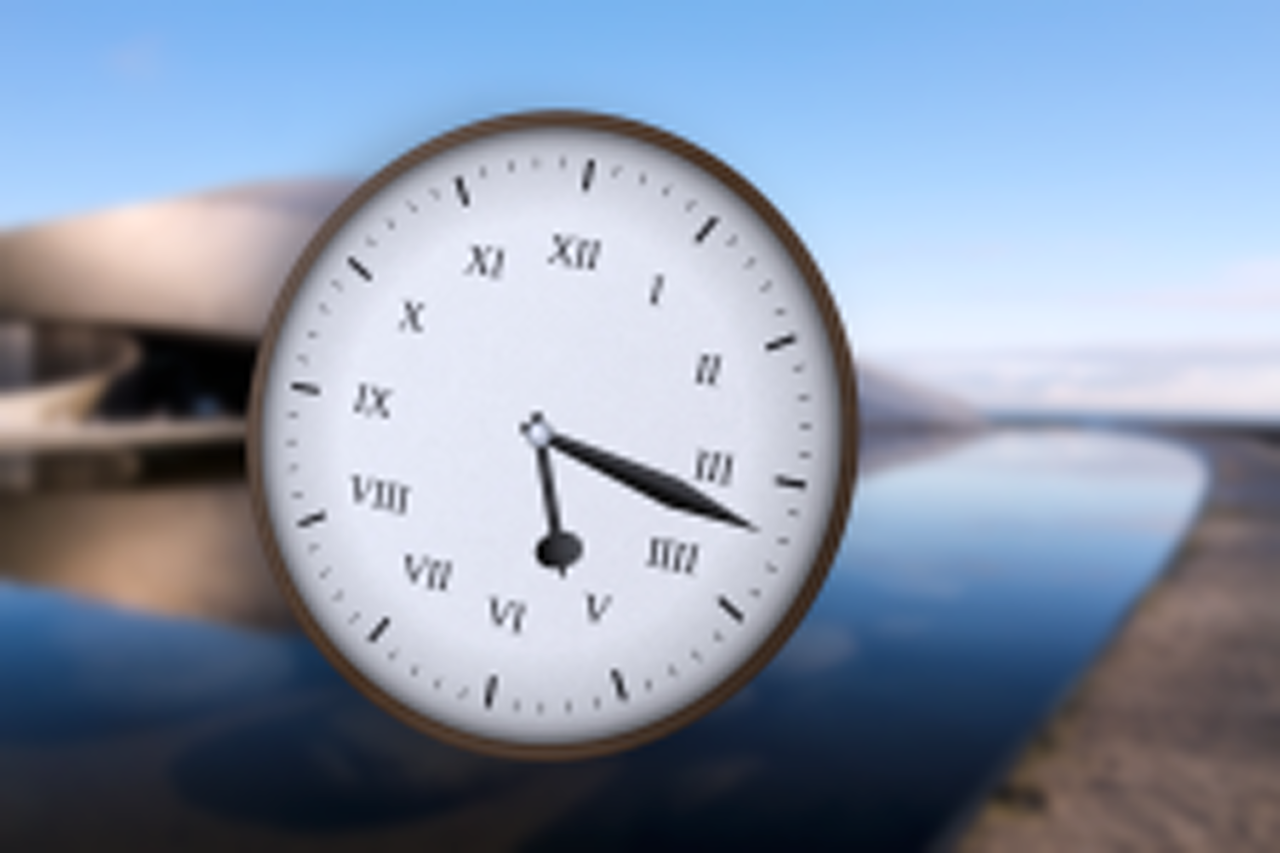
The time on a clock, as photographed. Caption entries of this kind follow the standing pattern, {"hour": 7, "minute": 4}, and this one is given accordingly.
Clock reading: {"hour": 5, "minute": 17}
